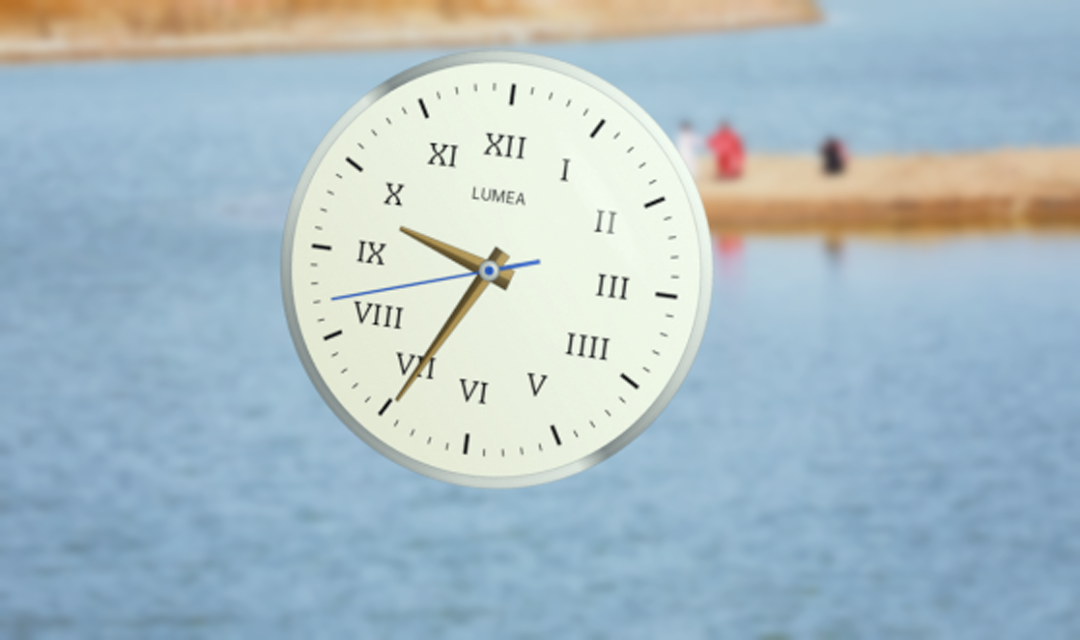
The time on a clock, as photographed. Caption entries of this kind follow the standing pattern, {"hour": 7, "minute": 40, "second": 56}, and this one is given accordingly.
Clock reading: {"hour": 9, "minute": 34, "second": 42}
